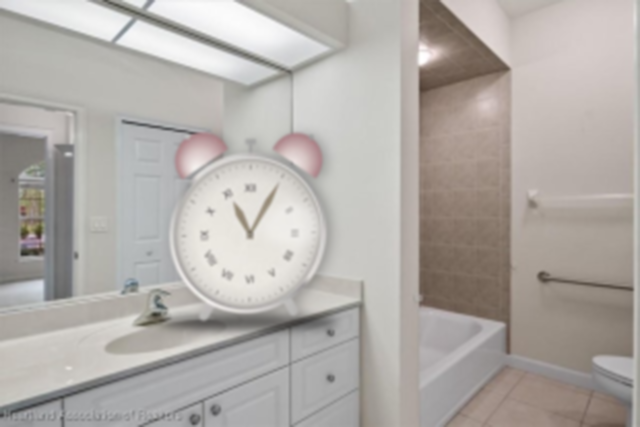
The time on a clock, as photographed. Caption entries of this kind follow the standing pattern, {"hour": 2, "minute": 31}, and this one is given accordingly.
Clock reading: {"hour": 11, "minute": 5}
